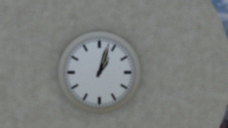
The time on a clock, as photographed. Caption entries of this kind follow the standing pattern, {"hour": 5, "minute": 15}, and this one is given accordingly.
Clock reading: {"hour": 1, "minute": 3}
